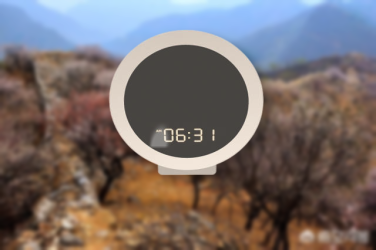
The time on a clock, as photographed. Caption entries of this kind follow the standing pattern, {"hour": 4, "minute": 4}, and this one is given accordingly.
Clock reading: {"hour": 6, "minute": 31}
